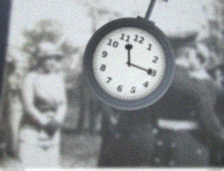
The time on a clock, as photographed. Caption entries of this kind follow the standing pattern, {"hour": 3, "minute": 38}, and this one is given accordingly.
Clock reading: {"hour": 11, "minute": 15}
